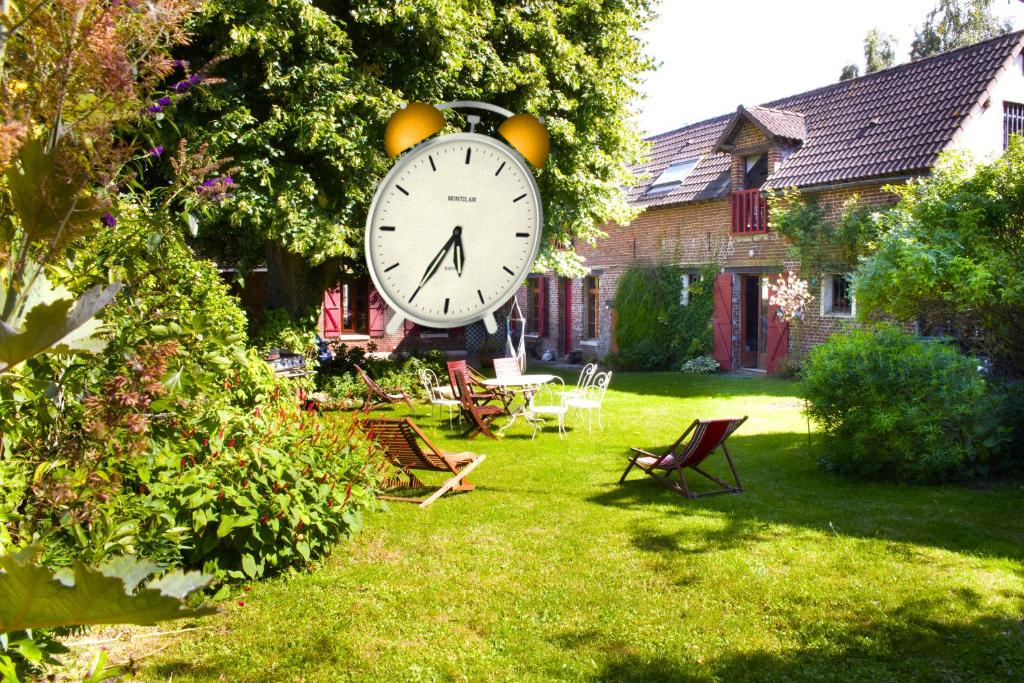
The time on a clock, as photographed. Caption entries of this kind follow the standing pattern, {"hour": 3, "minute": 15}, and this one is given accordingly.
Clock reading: {"hour": 5, "minute": 35}
